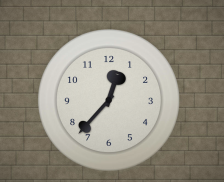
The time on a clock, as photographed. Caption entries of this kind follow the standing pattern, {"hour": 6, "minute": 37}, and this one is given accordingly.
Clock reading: {"hour": 12, "minute": 37}
